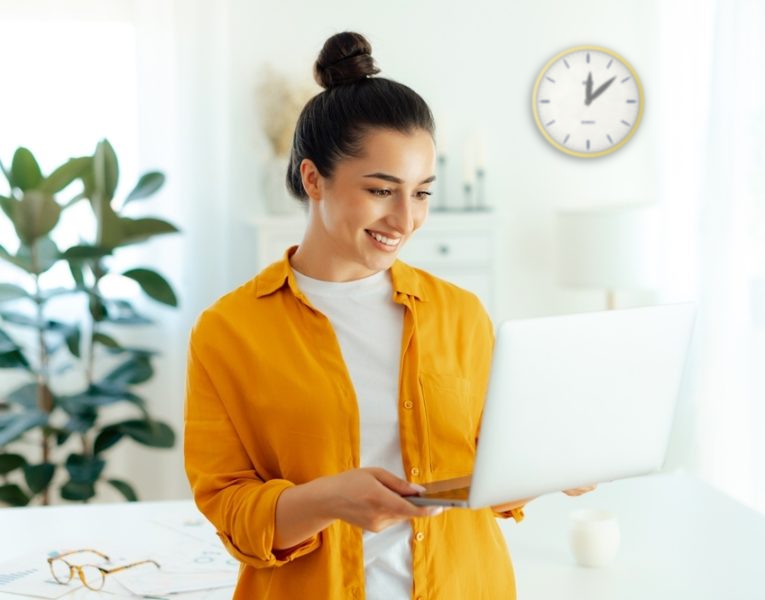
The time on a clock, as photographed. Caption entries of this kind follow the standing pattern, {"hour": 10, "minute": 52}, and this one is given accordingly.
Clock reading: {"hour": 12, "minute": 8}
